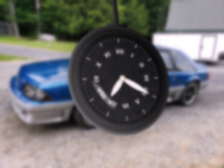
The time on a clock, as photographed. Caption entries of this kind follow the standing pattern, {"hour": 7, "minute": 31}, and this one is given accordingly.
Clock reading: {"hour": 7, "minute": 20}
